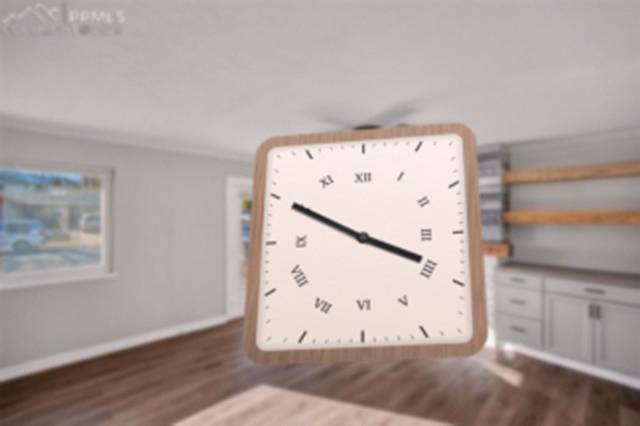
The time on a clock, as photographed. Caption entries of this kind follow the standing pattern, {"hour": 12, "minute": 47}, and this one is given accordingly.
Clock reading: {"hour": 3, "minute": 50}
